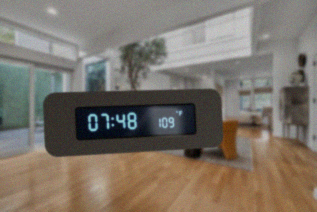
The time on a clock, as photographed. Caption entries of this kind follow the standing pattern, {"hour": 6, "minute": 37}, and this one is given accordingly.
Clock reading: {"hour": 7, "minute": 48}
